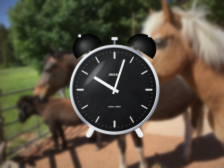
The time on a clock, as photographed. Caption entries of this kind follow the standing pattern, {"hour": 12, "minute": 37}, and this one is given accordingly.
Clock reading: {"hour": 10, "minute": 3}
